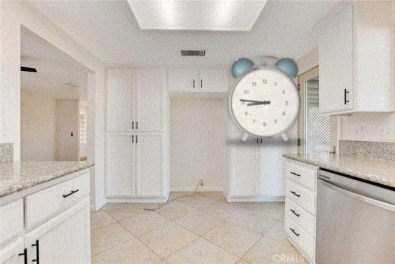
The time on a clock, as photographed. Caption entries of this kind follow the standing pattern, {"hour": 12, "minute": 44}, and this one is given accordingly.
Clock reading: {"hour": 8, "minute": 46}
